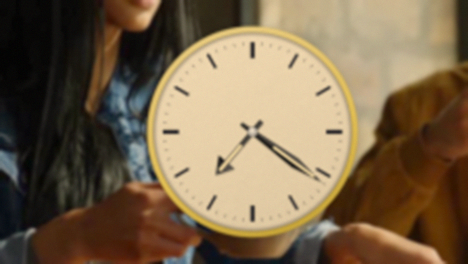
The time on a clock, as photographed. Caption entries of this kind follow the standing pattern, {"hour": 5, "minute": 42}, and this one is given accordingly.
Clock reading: {"hour": 7, "minute": 21}
